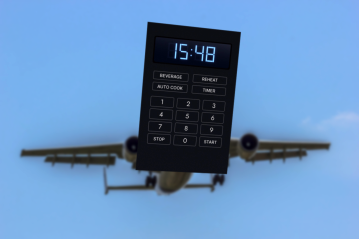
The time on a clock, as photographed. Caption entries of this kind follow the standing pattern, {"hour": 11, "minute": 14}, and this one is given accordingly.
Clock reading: {"hour": 15, "minute": 48}
